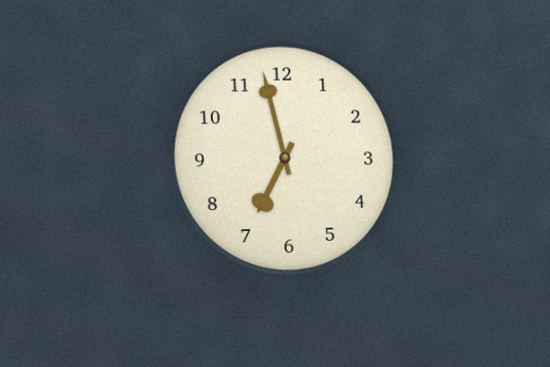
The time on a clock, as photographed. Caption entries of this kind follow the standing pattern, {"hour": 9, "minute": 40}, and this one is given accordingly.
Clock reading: {"hour": 6, "minute": 58}
